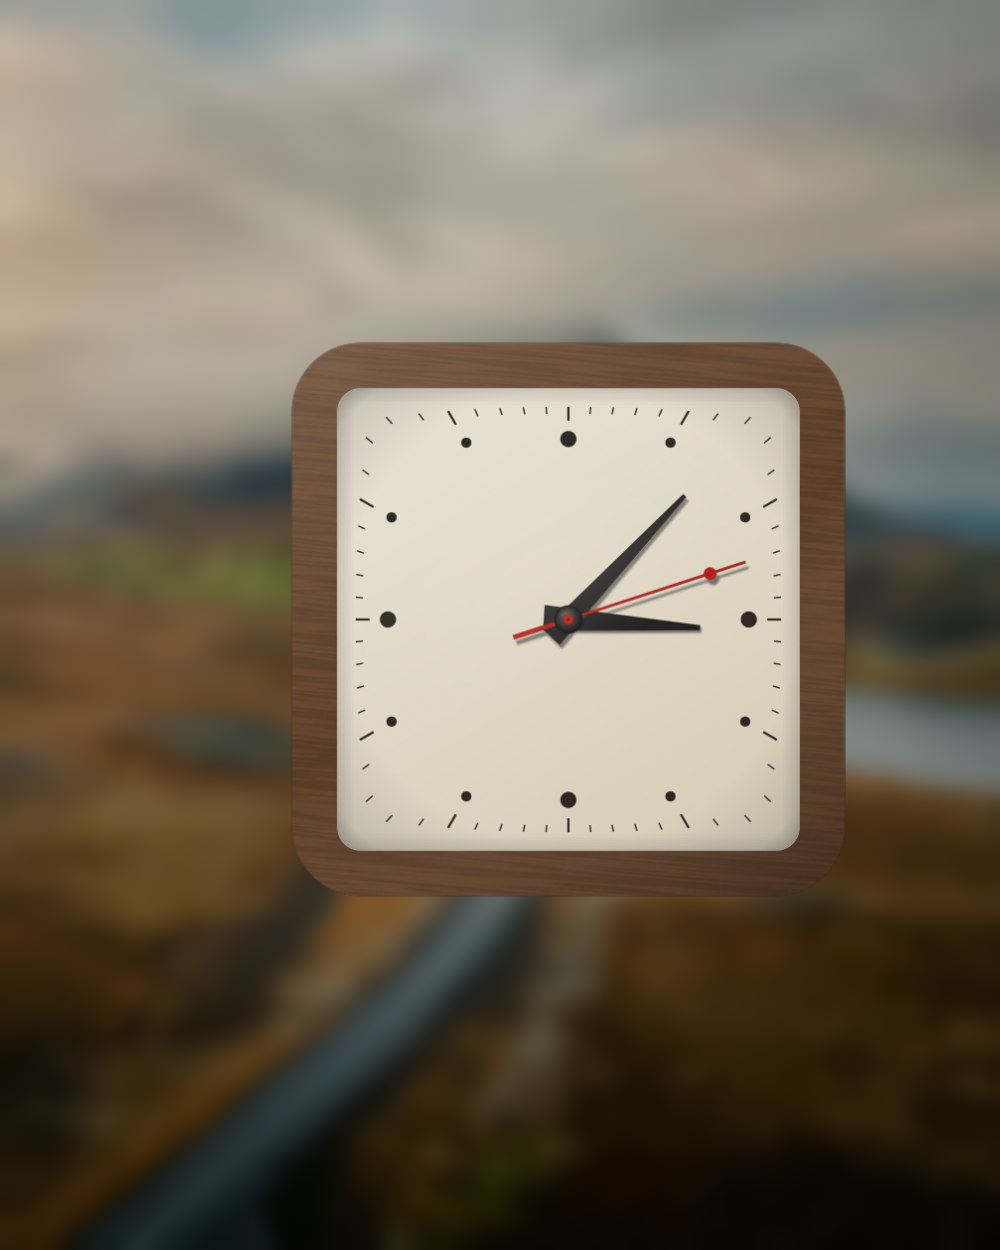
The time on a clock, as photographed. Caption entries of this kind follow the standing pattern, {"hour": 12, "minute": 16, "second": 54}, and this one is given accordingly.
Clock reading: {"hour": 3, "minute": 7, "second": 12}
